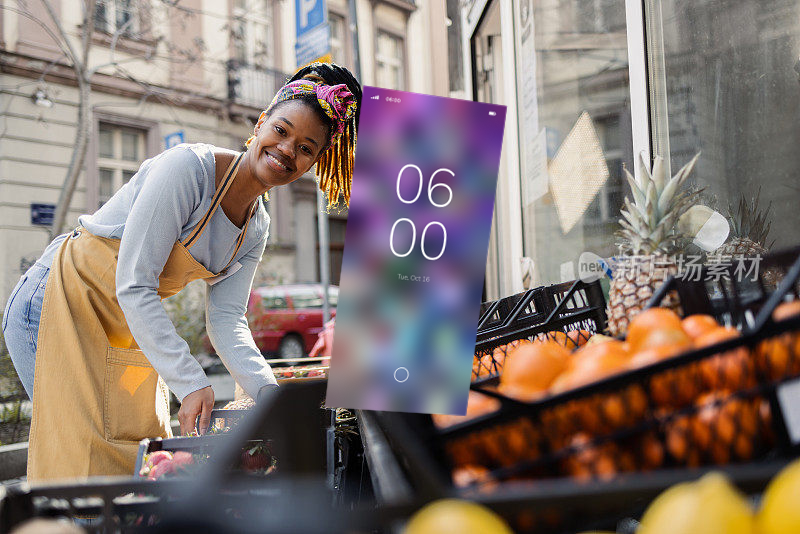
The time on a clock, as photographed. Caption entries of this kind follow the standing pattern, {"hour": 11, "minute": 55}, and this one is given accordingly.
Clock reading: {"hour": 6, "minute": 0}
